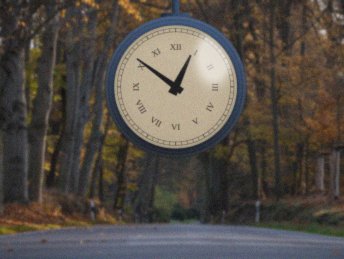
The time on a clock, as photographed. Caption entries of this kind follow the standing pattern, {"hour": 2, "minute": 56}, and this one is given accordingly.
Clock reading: {"hour": 12, "minute": 51}
